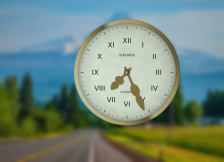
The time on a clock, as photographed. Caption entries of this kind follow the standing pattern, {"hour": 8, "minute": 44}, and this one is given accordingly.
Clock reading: {"hour": 7, "minute": 26}
